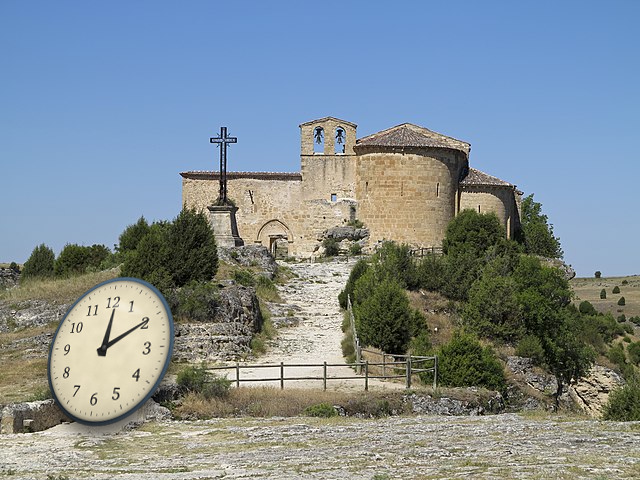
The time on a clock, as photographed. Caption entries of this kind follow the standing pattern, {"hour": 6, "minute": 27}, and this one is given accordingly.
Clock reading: {"hour": 12, "minute": 10}
